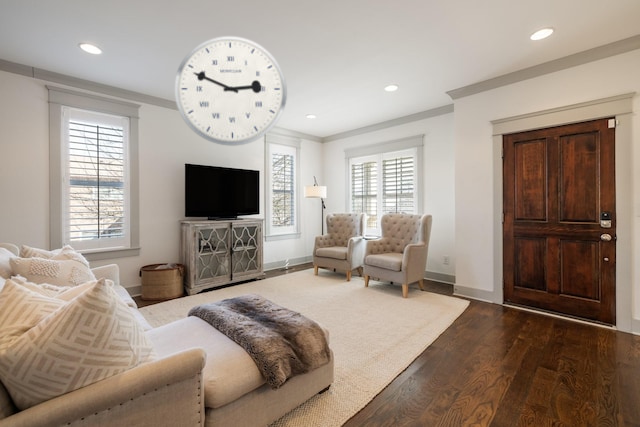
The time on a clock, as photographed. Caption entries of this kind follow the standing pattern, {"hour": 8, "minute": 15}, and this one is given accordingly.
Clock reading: {"hour": 2, "minute": 49}
